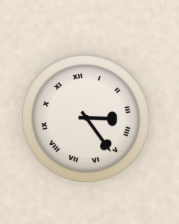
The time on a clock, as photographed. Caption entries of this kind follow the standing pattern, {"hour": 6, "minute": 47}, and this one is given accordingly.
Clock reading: {"hour": 3, "minute": 26}
